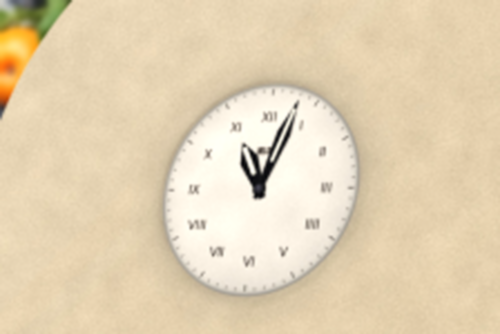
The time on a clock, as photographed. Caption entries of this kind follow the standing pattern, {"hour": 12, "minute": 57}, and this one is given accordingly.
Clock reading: {"hour": 11, "minute": 3}
